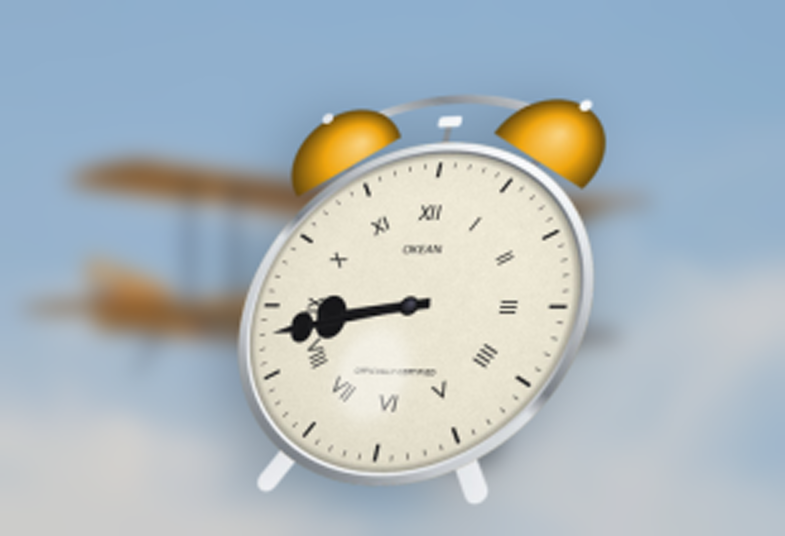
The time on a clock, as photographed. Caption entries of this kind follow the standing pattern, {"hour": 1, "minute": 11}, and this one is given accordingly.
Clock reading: {"hour": 8, "minute": 43}
